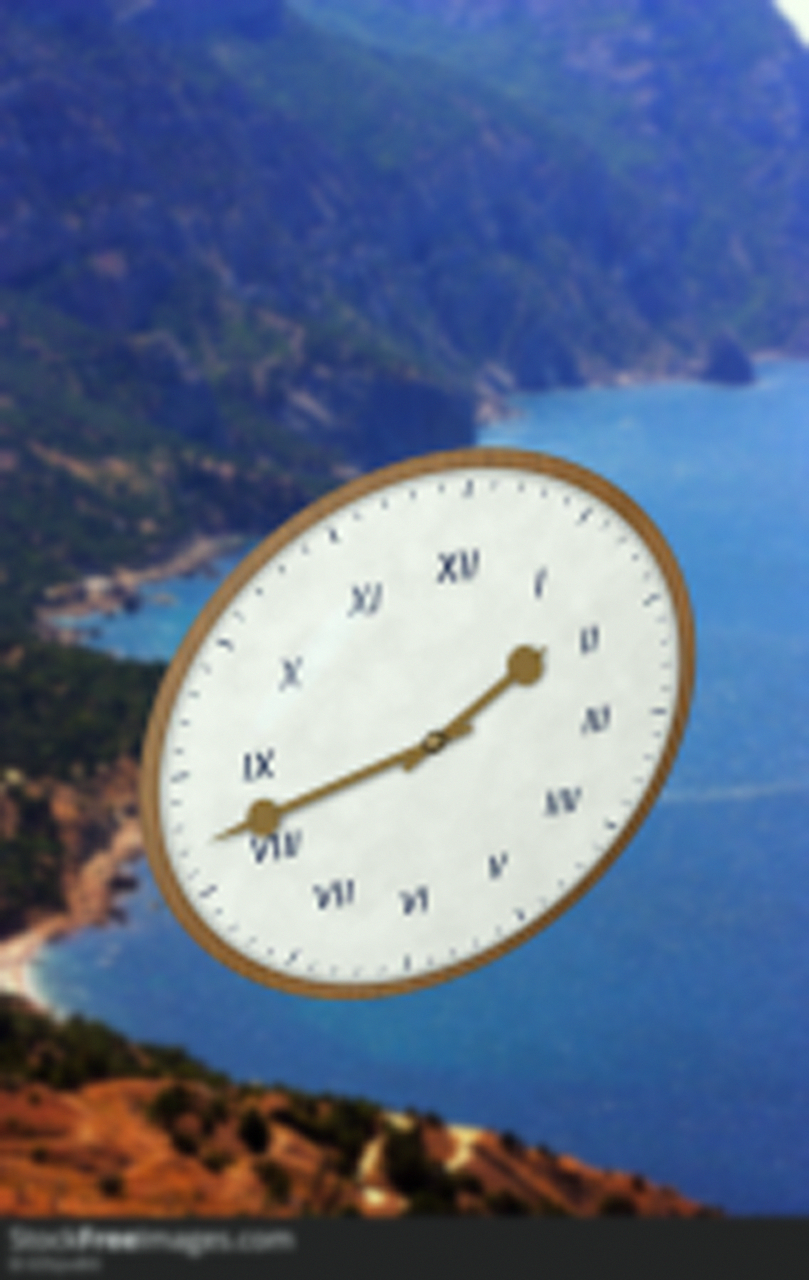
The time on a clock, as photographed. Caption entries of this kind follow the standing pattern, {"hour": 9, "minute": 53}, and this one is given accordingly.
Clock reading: {"hour": 1, "minute": 42}
